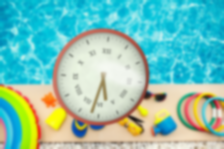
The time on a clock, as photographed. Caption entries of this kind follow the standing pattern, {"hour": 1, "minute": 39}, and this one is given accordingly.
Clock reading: {"hour": 5, "minute": 32}
